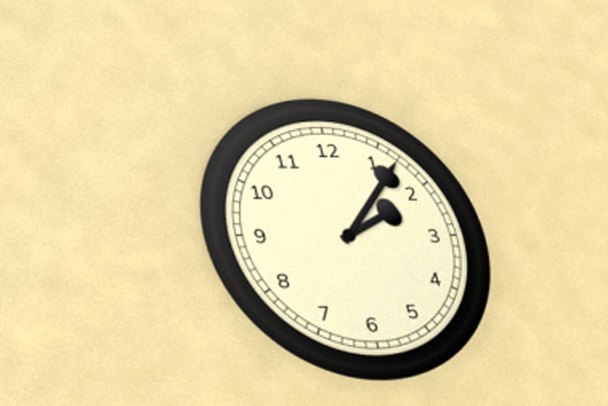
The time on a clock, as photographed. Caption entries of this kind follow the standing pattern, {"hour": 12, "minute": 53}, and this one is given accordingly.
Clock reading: {"hour": 2, "minute": 7}
